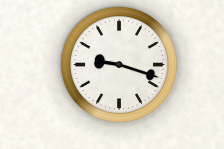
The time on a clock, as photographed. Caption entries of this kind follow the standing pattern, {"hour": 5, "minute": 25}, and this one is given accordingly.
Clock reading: {"hour": 9, "minute": 18}
